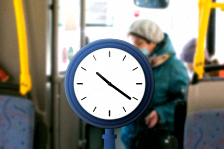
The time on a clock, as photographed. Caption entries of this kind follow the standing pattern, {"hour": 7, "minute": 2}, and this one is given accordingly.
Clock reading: {"hour": 10, "minute": 21}
